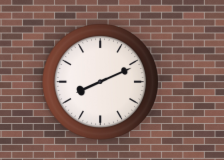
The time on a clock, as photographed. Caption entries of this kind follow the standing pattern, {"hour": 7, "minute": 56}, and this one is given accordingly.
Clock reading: {"hour": 8, "minute": 11}
